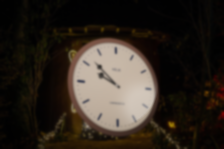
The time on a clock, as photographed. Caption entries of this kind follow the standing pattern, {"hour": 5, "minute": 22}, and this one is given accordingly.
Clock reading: {"hour": 9, "minute": 52}
